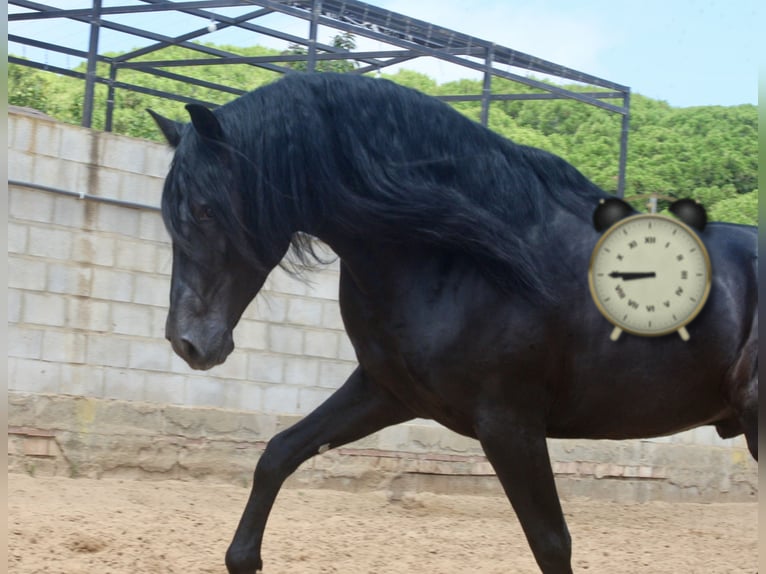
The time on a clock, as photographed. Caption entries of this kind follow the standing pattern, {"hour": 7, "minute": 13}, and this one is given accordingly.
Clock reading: {"hour": 8, "minute": 45}
